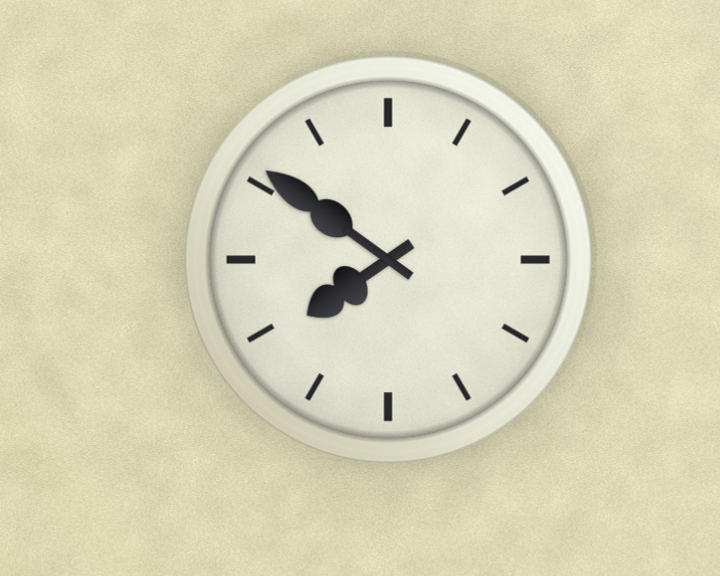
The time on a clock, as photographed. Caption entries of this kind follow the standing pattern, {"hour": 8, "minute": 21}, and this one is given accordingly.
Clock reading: {"hour": 7, "minute": 51}
